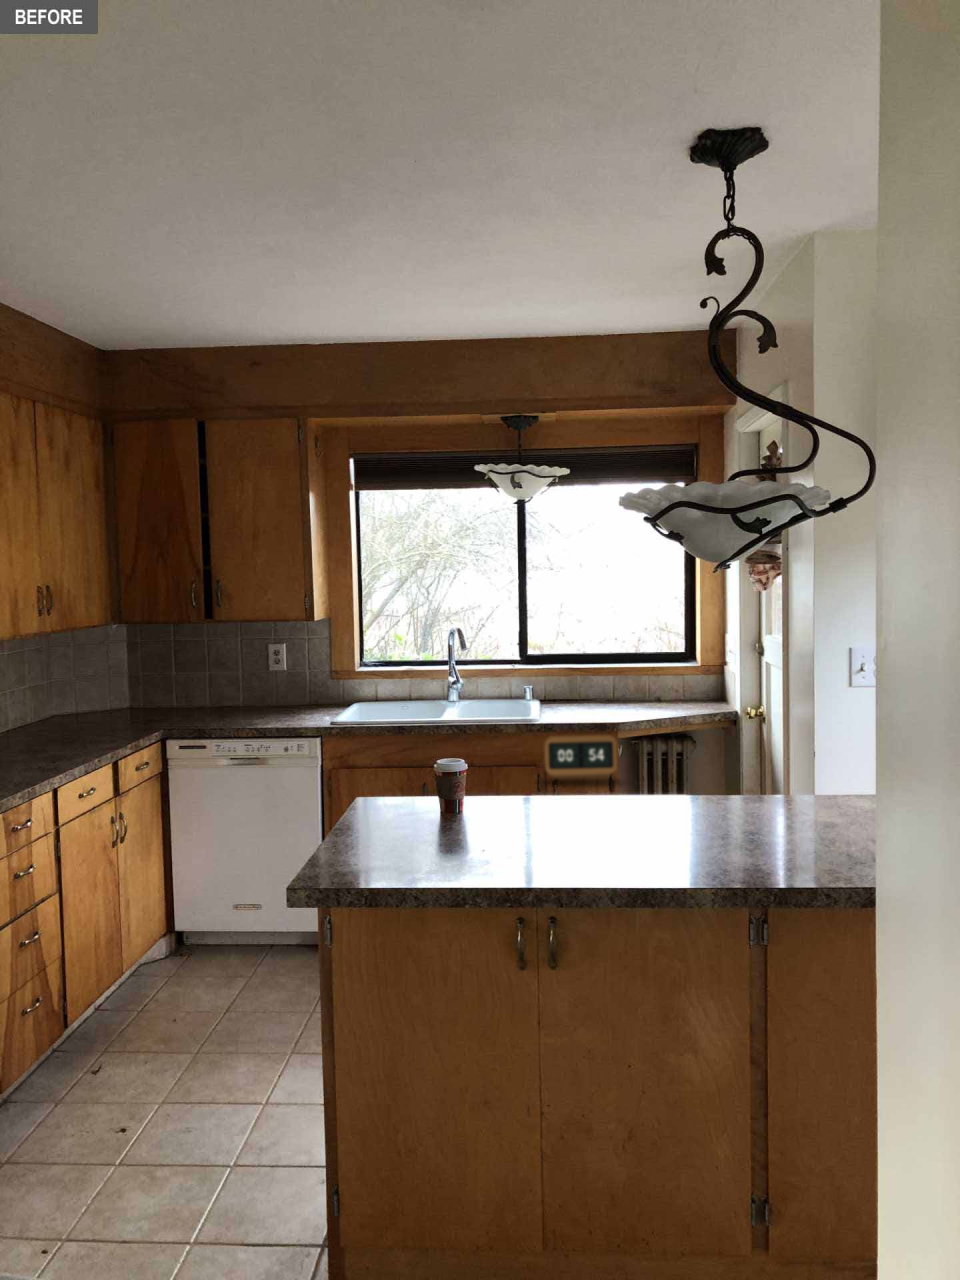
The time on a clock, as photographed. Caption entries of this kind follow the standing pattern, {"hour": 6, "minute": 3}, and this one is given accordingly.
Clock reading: {"hour": 0, "minute": 54}
